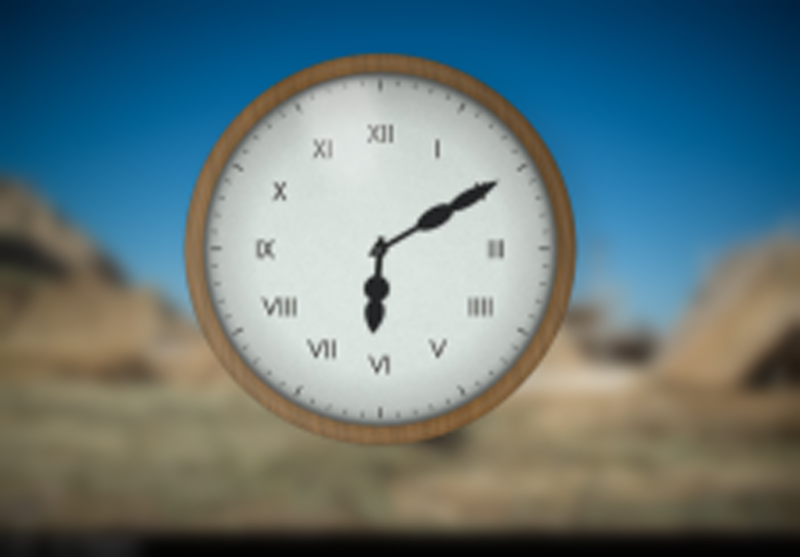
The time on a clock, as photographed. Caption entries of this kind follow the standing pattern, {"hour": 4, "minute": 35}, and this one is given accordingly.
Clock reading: {"hour": 6, "minute": 10}
